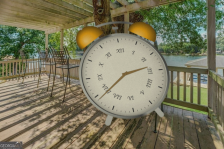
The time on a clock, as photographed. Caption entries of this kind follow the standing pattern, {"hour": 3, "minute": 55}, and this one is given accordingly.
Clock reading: {"hour": 2, "minute": 39}
